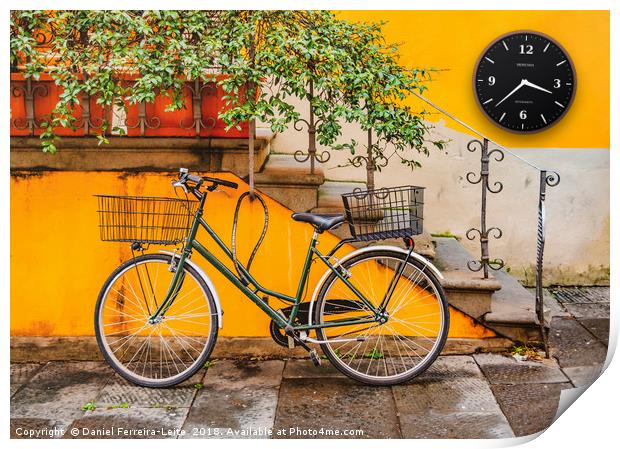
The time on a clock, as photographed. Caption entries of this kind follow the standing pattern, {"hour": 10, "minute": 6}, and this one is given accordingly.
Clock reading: {"hour": 3, "minute": 38}
